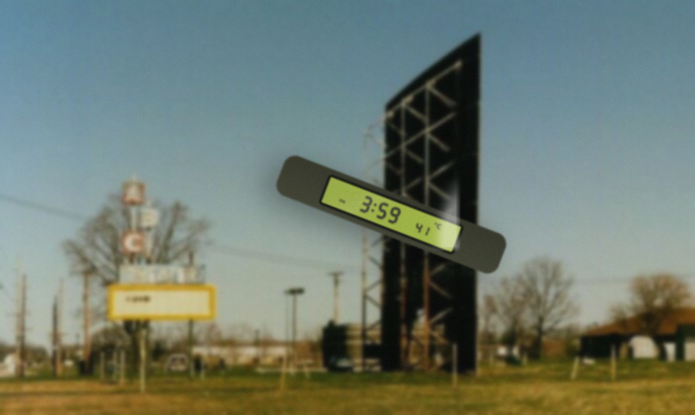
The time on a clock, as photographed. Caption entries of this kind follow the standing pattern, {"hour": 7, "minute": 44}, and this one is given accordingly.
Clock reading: {"hour": 3, "minute": 59}
